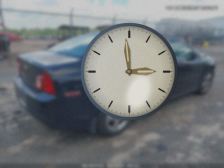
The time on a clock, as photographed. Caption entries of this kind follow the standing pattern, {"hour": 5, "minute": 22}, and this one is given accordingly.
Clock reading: {"hour": 2, "minute": 59}
